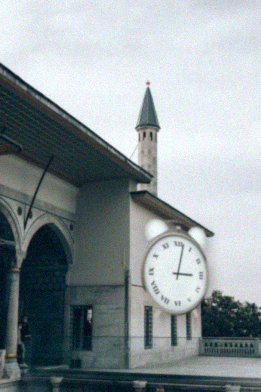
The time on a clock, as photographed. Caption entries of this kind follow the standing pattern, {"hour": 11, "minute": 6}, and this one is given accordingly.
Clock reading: {"hour": 3, "minute": 2}
